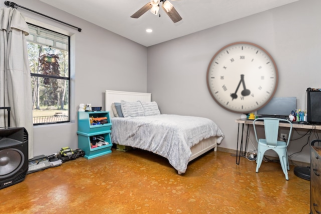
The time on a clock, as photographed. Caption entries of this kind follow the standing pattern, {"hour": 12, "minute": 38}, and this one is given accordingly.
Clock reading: {"hour": 5, "minute": 34}
